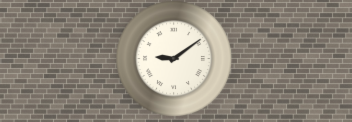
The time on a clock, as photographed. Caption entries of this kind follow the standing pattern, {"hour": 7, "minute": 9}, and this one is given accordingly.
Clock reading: {"hour": 9, "minute": 9}
